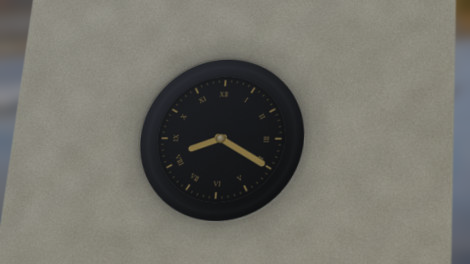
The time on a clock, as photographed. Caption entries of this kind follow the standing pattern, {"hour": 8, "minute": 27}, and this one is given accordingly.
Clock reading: {"hour": 8, "minute": 20}
